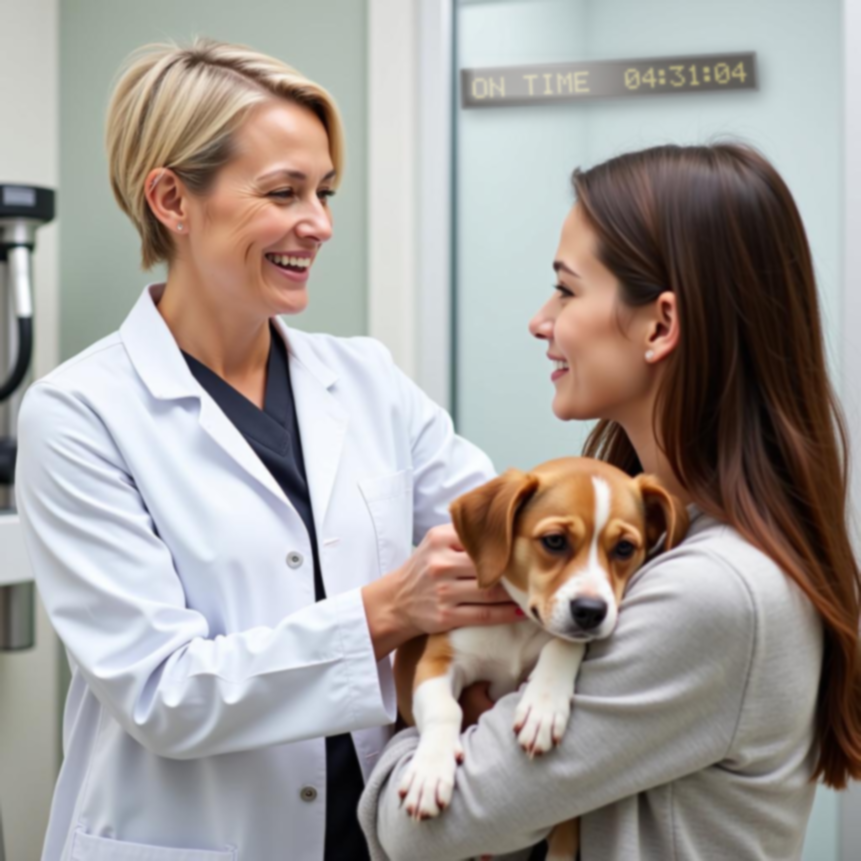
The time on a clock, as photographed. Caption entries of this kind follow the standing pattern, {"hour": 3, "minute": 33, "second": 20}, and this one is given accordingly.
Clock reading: {"hour": 4, "minute": 31, "second": 4}
